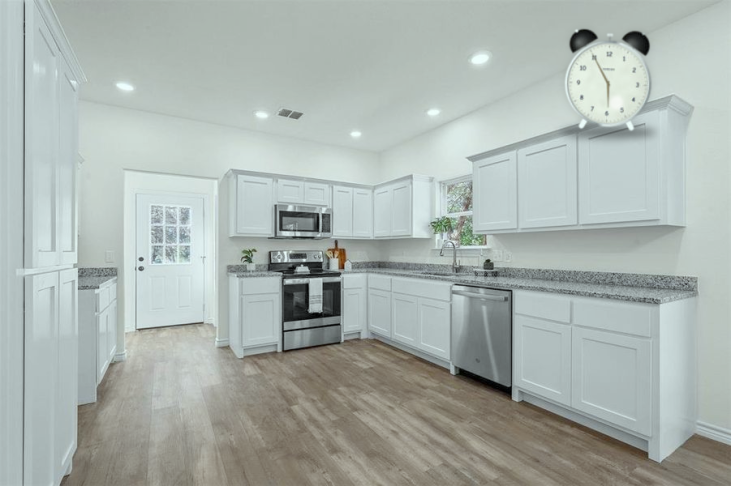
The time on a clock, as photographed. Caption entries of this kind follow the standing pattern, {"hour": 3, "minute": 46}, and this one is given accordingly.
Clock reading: {"hour": 5, "minute": 55}
